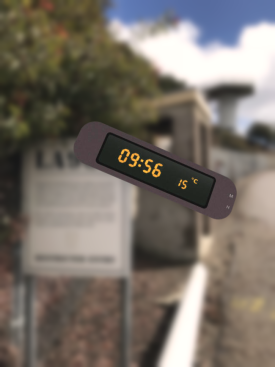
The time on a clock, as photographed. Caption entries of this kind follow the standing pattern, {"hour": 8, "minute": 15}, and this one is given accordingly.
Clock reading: {"hour": 9, "minute": 56}
